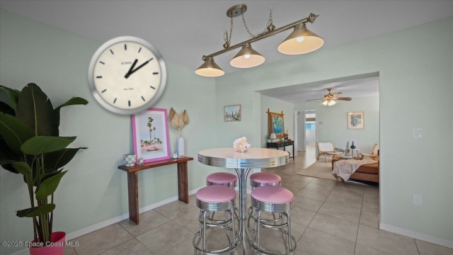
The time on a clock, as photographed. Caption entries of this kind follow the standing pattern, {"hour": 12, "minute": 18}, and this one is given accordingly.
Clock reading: {"hour": 1, "minute": 10}
